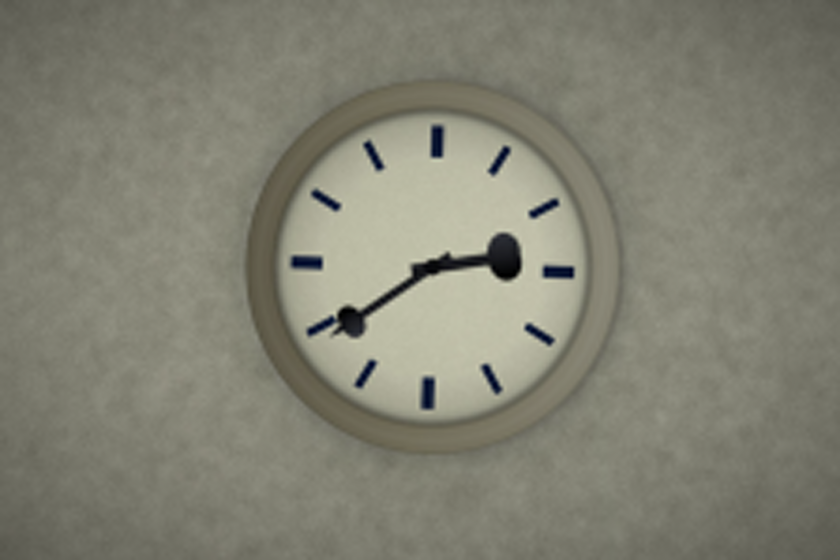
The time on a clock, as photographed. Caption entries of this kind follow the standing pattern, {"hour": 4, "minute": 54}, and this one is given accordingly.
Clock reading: {"hour": 2, "minute": 39}
